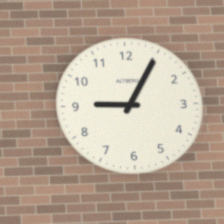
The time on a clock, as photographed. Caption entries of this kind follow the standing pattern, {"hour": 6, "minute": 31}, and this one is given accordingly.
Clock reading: {"hour": 9, "minute": 5}
